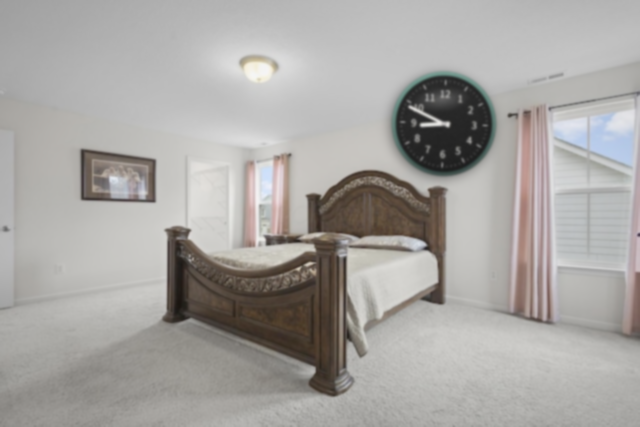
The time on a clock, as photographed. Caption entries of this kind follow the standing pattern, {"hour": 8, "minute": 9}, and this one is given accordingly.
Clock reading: {"hour": 8, "minute": 49}
